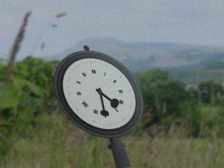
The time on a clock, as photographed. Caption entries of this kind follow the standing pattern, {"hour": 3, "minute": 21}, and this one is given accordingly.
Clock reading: {"hour": 4, "minute": 31}
